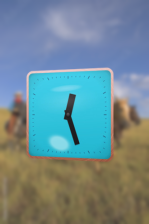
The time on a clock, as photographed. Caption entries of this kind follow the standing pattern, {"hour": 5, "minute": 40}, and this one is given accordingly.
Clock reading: {"hour": 12, "minute": 27}
